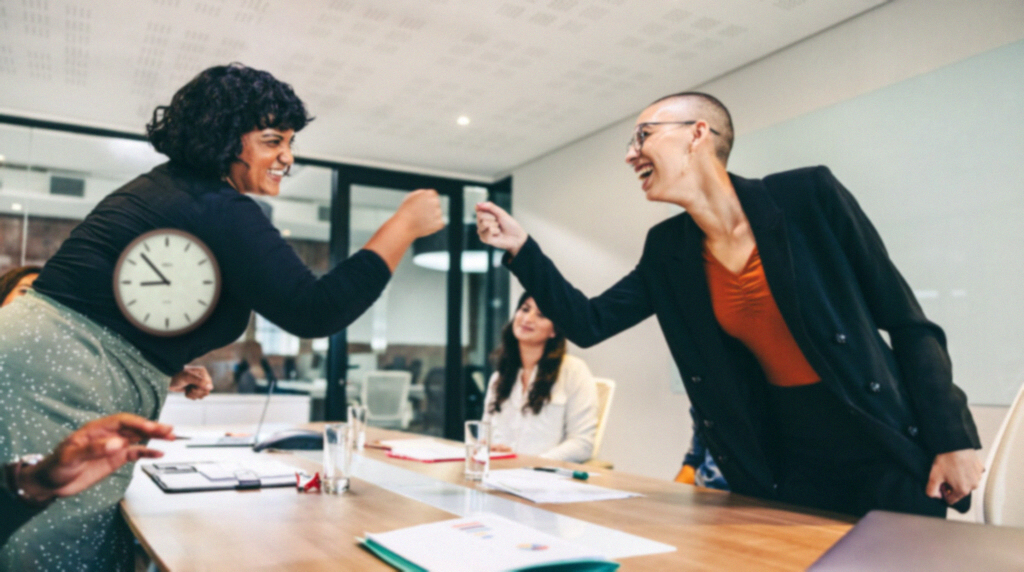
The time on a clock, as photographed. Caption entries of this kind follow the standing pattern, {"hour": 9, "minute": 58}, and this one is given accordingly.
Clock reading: {"hour": 8, "minute": 53}
